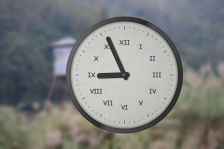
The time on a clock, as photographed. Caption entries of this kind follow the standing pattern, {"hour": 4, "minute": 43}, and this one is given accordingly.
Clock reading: {"hour": 8, "minute": 56}
